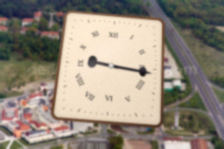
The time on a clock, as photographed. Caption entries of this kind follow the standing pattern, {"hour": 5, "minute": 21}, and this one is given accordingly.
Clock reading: {"hour": 9, "minute": 16}
